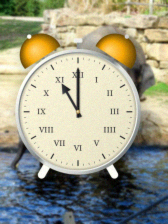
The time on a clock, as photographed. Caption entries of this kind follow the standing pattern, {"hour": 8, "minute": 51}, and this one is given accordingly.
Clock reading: {"hour": 11, "minute": 0}
